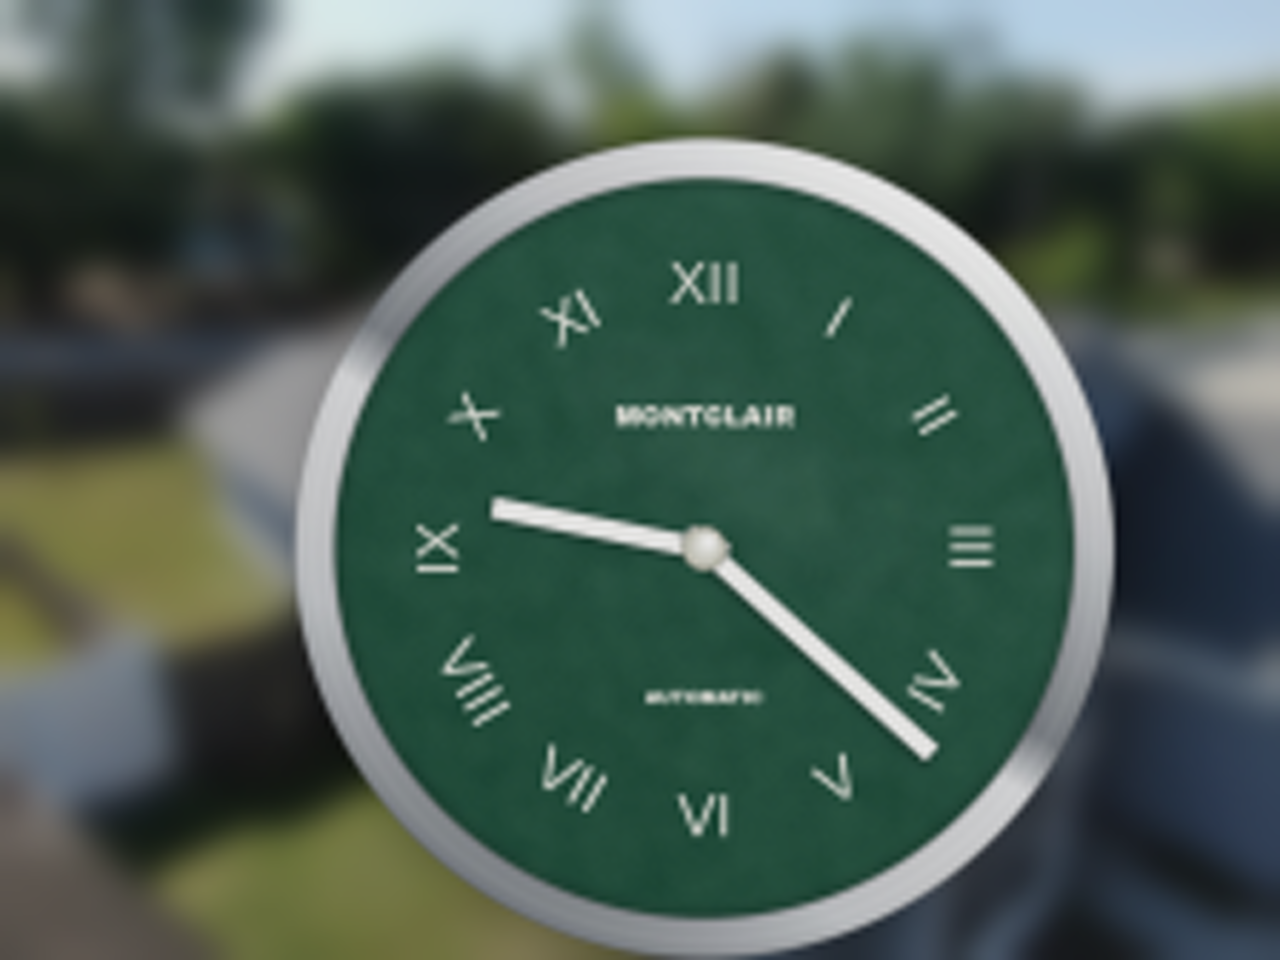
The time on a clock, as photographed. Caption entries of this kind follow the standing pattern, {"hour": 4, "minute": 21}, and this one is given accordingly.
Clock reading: {"hour": 9, "minute": 22}
